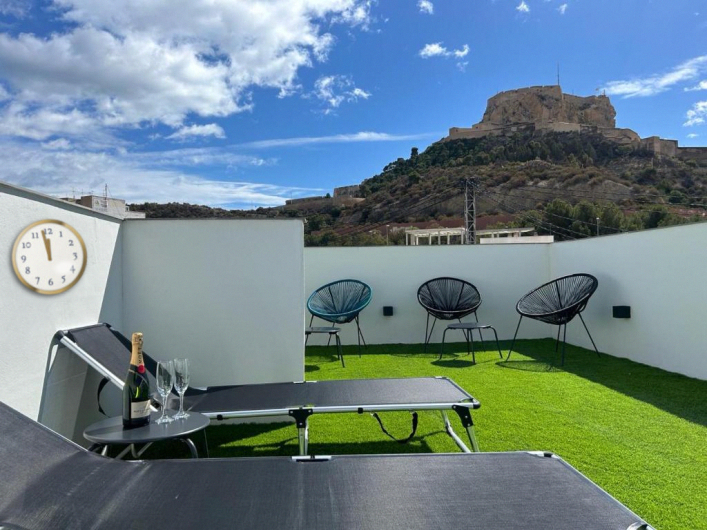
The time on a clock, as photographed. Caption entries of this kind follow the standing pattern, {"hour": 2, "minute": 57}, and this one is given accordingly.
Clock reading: {"hour": 11, "minute": 58}
